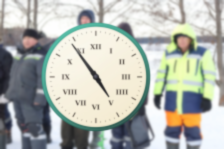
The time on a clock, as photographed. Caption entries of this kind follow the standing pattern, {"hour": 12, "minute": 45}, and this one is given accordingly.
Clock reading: {"hour": 4, "minute": 54}
